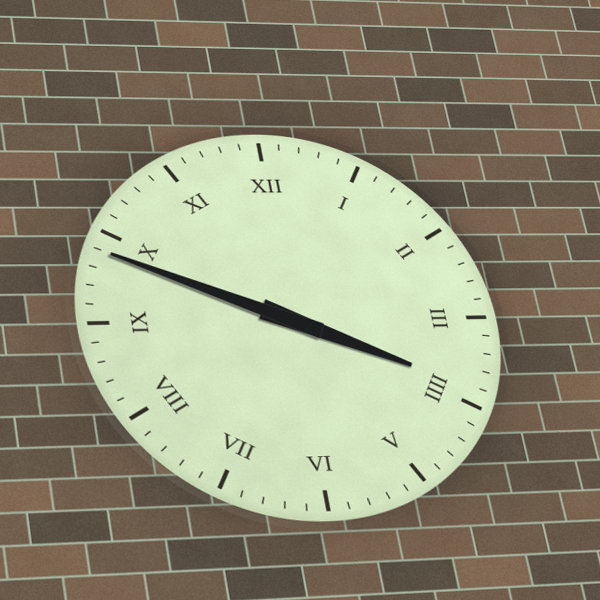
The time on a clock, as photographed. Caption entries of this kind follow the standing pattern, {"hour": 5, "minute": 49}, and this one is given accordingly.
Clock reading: {"hour": 3, "minute": 49}
